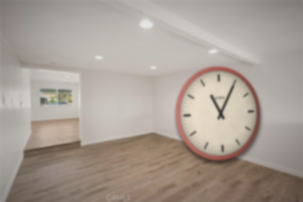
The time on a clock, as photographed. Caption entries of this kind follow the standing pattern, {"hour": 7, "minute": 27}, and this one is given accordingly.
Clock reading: {"hour": 11, "minute": 5}
